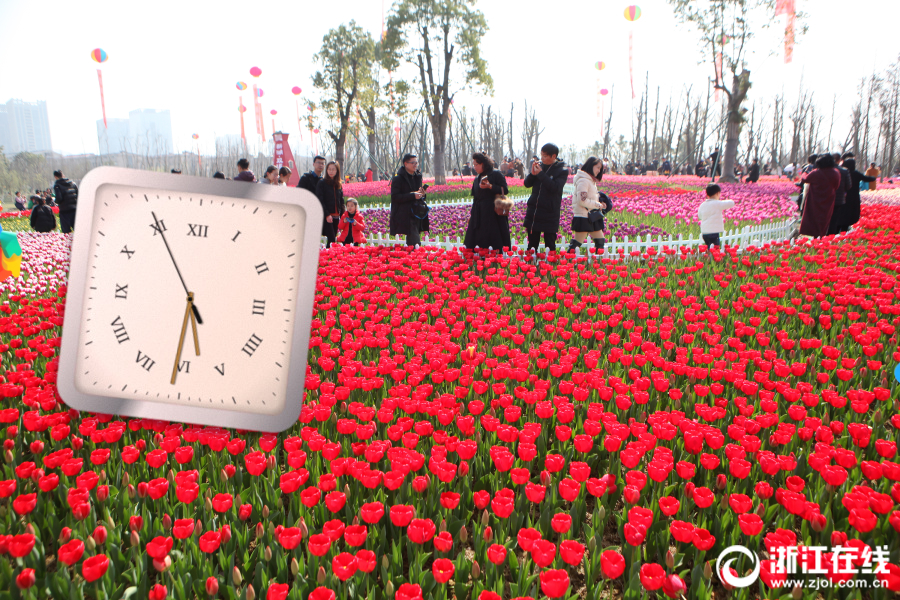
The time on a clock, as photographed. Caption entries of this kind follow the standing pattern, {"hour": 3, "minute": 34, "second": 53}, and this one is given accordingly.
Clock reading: {"hour": 5, "minute": 30, "second": 55}
